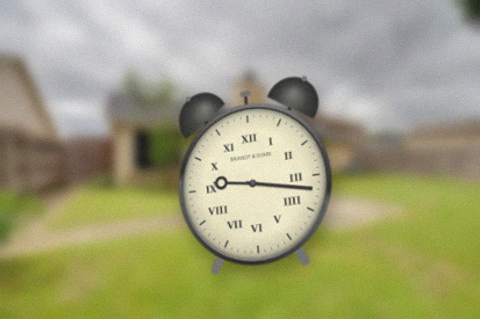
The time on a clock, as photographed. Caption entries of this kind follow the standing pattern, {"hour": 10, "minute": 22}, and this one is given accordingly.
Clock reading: {"hour": 9, "minute": 17}
